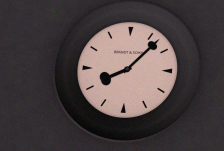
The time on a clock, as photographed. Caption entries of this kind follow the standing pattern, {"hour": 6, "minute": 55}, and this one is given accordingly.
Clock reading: {"hour": 8, "minute": 7}
